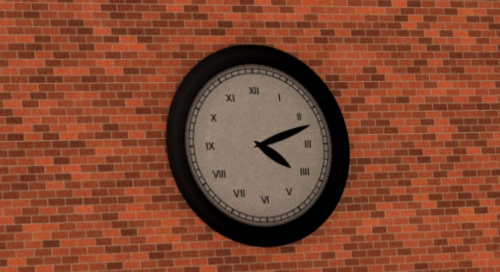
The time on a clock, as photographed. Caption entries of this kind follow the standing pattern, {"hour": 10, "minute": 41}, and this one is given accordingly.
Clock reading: {"hour": 4, "minute": 12}
